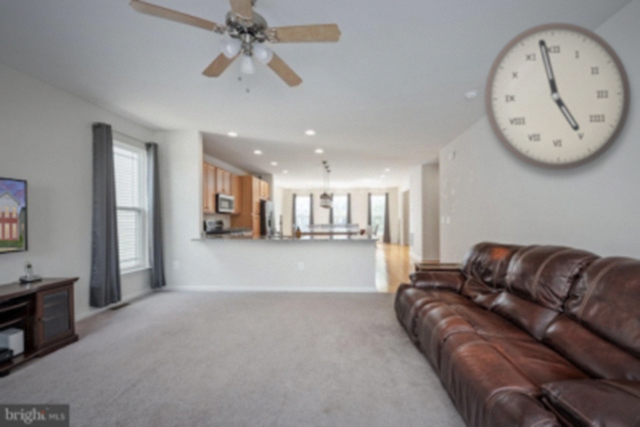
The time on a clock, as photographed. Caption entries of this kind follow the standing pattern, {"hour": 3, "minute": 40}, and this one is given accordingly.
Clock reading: {"hour": 4, "minute": 58}
